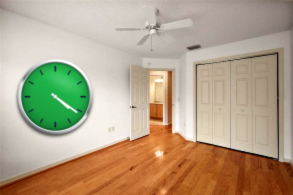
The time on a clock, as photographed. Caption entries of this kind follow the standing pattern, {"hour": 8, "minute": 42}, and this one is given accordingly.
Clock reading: {"hour": 4, "minute": 21}
